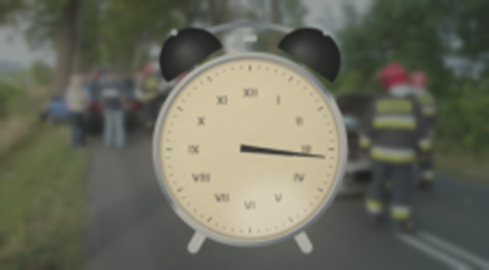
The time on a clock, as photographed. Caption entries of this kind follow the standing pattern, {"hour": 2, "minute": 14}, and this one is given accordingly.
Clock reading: {"hour": 3, "minute": 16}
